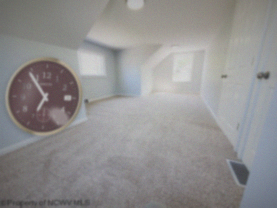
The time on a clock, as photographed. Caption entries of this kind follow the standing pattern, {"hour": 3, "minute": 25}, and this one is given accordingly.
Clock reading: {"hour": 6, "minute": 54}
